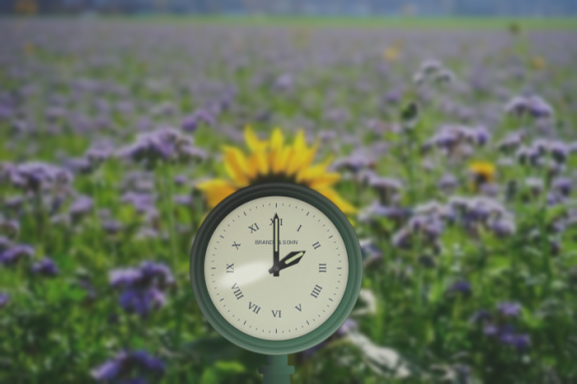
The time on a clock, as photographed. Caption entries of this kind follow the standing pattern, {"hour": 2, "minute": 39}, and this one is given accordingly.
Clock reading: {"hour": 2, "minute": 0}
